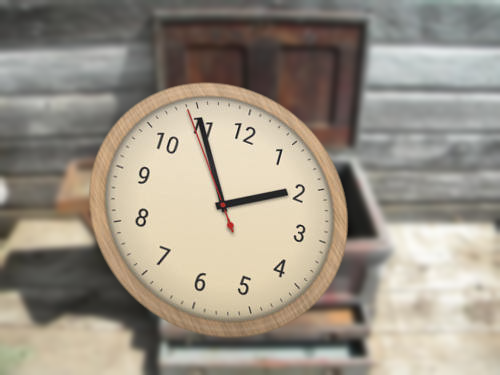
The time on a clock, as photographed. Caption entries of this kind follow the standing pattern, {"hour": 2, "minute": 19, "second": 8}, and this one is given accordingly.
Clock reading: {"hour": 1, "minute": 54, "second": 54}
